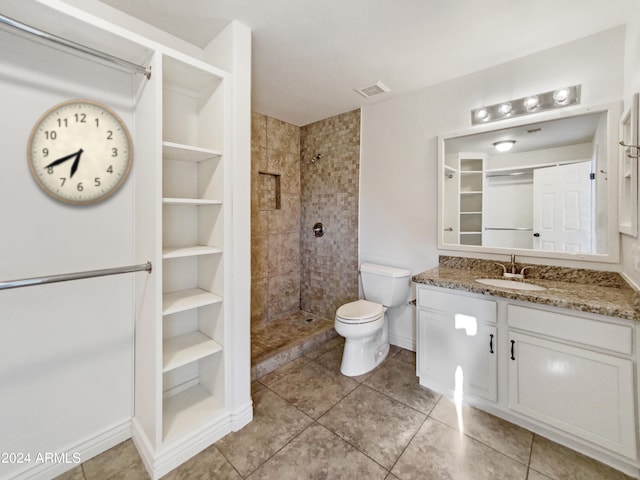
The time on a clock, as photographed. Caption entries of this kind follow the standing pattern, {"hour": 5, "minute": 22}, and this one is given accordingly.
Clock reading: {"hour": 6, "minute": 41}
